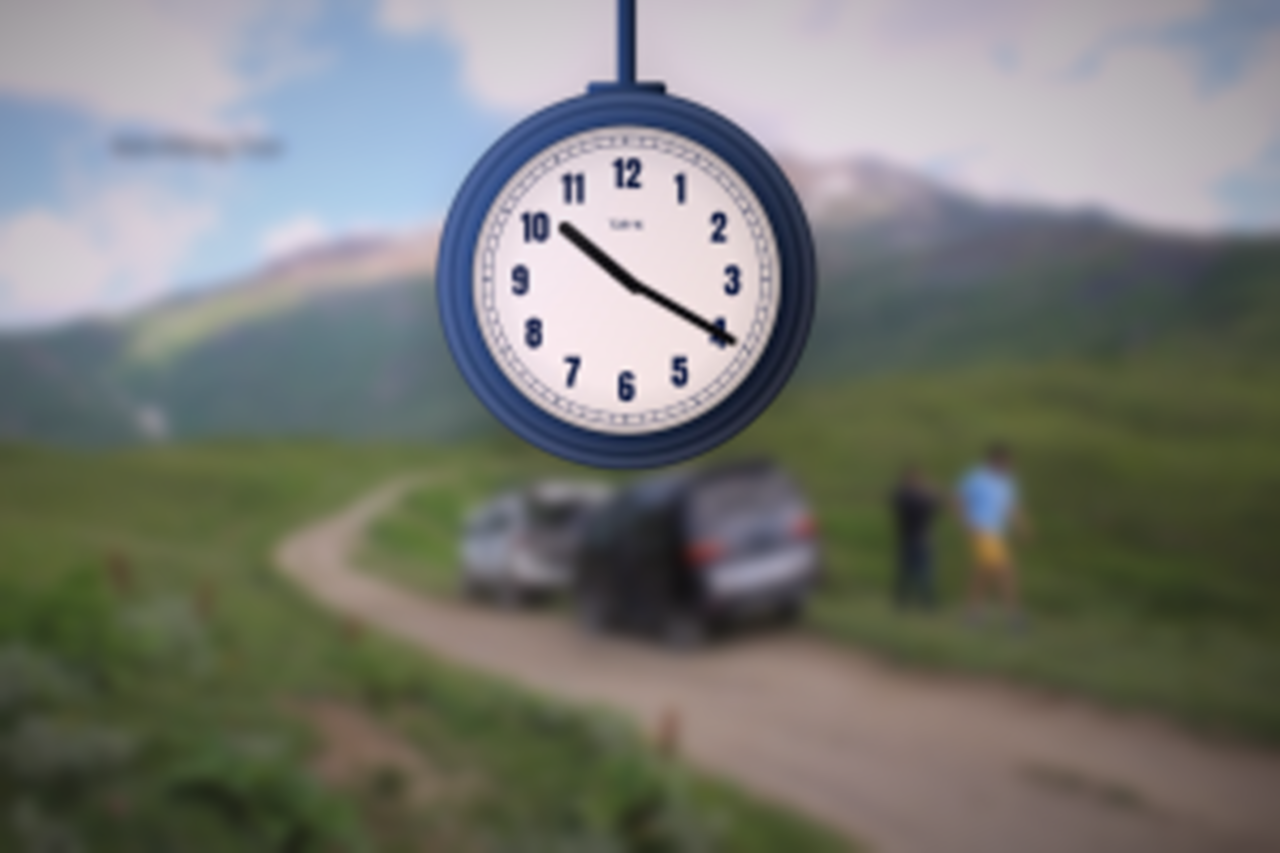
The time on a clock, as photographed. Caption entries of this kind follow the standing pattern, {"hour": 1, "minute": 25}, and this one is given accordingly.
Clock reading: {"hour": 10, "minute": 20}
